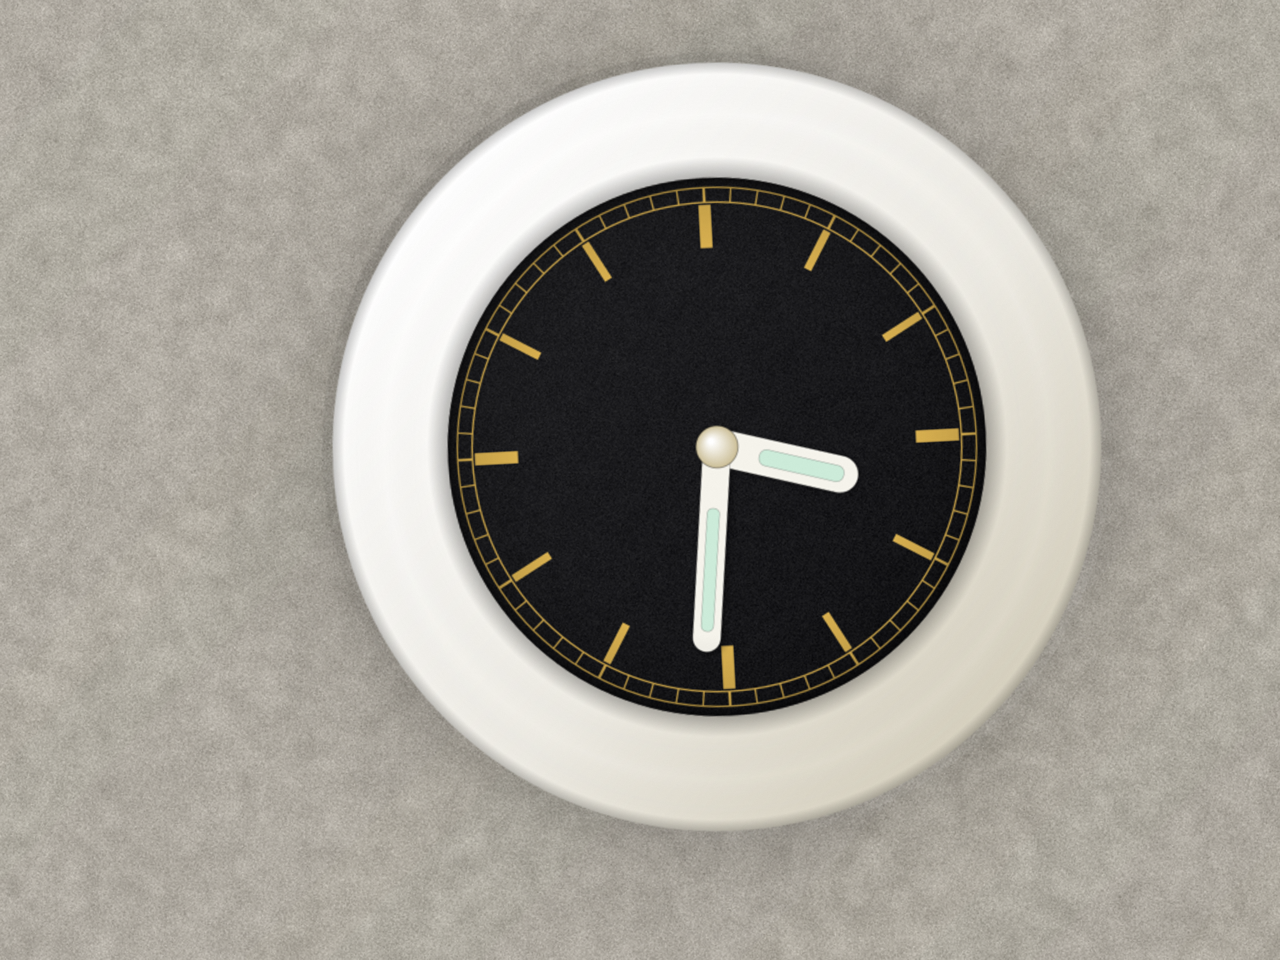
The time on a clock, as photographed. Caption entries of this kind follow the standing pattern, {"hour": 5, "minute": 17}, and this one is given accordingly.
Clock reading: {"hour": 3, "minute": 31}
